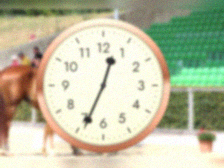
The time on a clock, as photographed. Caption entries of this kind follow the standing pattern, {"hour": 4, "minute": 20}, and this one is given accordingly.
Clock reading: {"hour": 12, "minute": 34}
